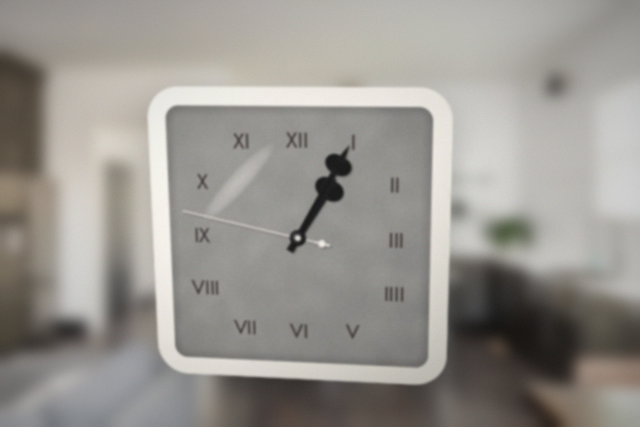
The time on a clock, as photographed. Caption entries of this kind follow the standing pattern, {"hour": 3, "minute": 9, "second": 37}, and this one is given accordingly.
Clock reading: {"hour": 1, "minute": 4, "second": 47}
